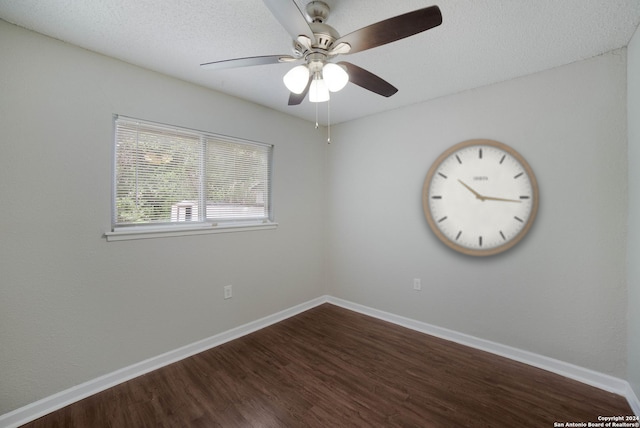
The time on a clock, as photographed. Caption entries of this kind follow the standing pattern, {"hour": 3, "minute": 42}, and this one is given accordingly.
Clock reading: {"hour": 10, "minute": 16}
